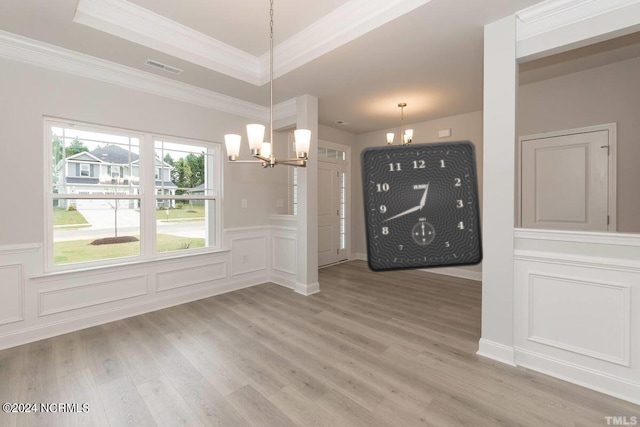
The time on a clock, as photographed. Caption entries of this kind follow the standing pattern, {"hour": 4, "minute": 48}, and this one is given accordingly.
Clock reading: {"hour": 12, "minute": 42}
